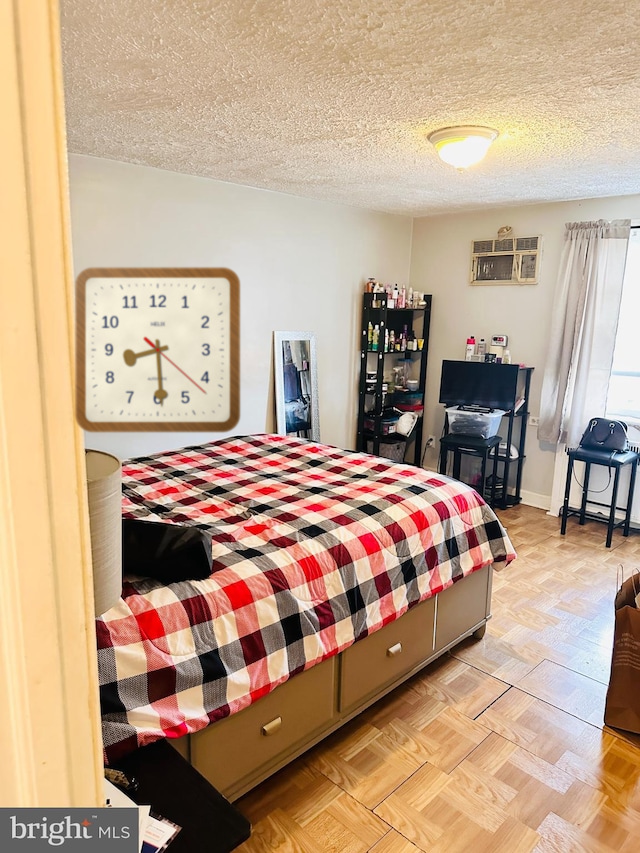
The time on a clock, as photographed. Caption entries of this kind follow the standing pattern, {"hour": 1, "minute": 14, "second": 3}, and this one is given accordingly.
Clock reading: {"hour": 8, "minute": 29, "second": 22}
